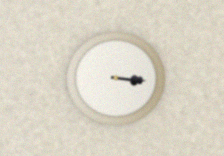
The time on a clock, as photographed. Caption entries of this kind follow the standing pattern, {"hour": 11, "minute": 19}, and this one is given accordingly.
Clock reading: {"hour": 3, "minute": 16}
